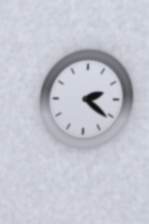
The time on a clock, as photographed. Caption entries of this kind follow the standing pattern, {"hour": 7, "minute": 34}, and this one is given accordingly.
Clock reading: {"hour": 2, "minute": 21}
